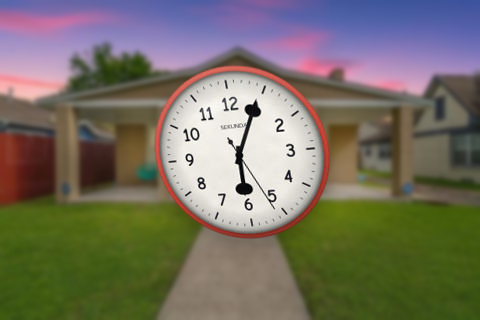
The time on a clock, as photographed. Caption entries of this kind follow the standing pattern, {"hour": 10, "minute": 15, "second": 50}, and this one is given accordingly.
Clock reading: {"hour": 6, "minute": 4, "second": 26}
